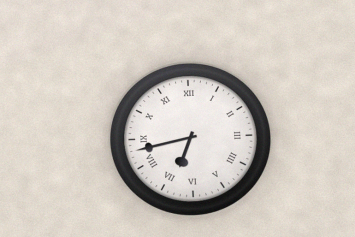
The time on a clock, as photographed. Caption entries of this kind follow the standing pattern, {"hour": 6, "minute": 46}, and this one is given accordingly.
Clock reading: {"hour": 6, "minute": 43}
